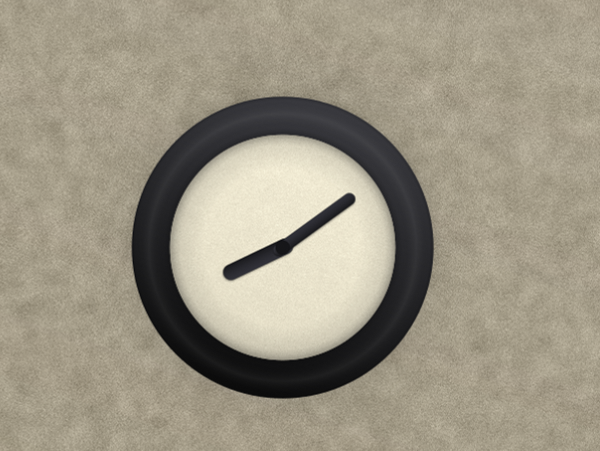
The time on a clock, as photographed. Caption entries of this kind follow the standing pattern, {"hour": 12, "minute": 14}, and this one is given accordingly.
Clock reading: {"hour": 8, "minute": 9}
